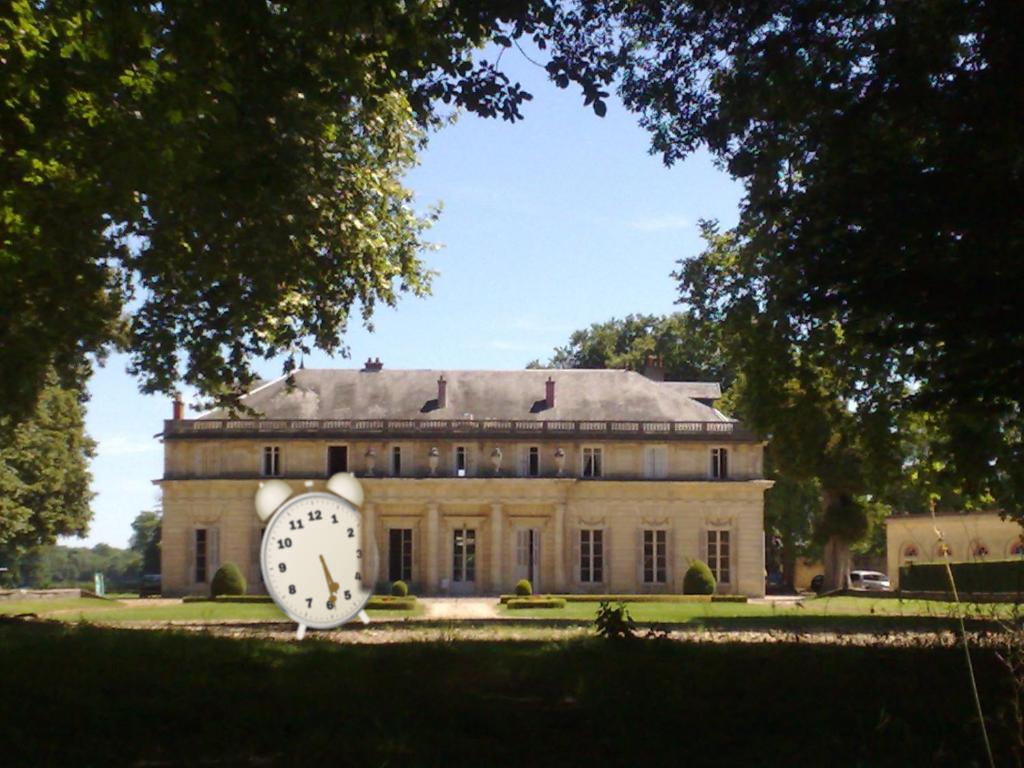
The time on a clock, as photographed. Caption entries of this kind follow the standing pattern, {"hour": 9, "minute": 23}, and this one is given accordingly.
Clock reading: {"hour": 5, "minute": 29}
